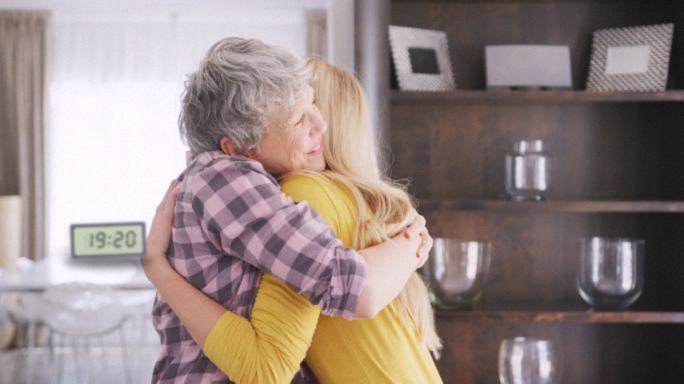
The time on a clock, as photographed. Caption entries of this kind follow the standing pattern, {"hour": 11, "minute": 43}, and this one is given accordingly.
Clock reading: {"hour": 19, "minute": 20}
